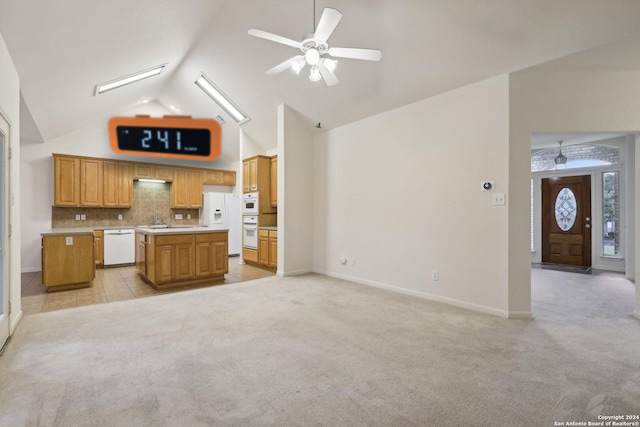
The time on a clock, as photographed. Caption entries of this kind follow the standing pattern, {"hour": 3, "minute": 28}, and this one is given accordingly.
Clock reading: {"hour": 2, "minute": 41}
